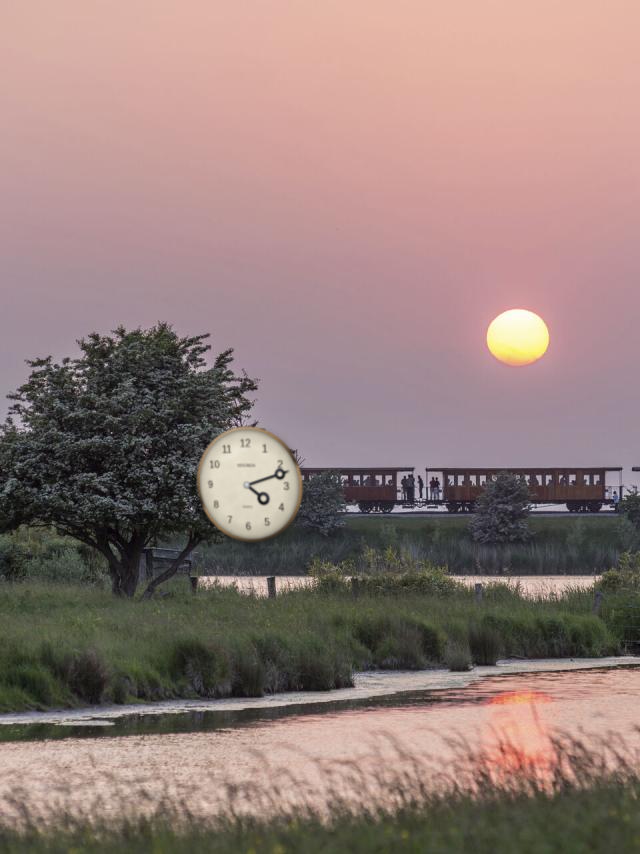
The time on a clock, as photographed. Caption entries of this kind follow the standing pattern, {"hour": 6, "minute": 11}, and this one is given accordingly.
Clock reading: {"hour": 4, "minute": 12}
